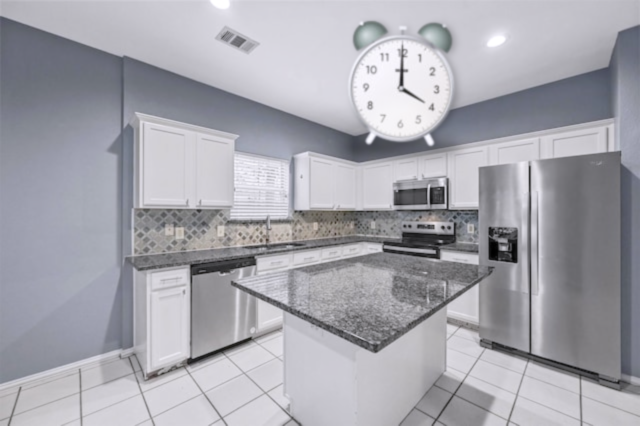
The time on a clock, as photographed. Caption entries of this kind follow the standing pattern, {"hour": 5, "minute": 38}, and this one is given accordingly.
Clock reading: {"hour": 4, "minute": 0}
